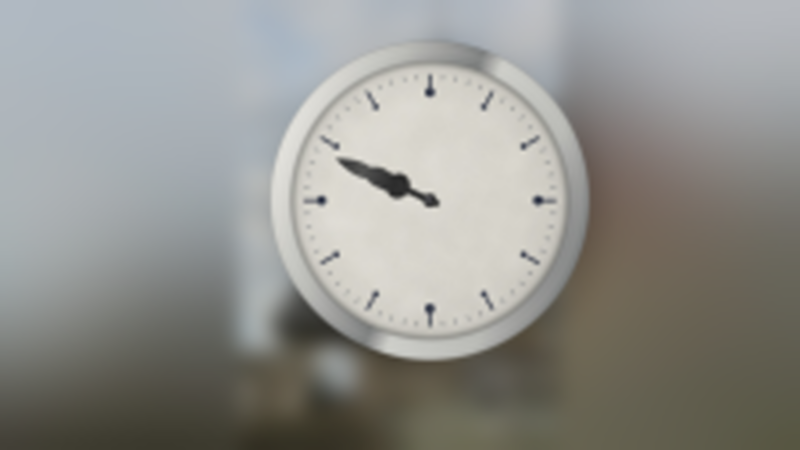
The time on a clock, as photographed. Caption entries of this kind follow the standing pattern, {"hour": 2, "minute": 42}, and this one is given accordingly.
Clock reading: {"hour": 9, "minute": 49}
